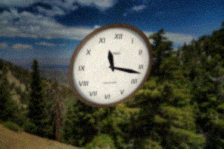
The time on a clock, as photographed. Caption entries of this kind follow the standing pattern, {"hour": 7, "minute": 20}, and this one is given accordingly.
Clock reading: {"hour": 11, "minute": 17}
